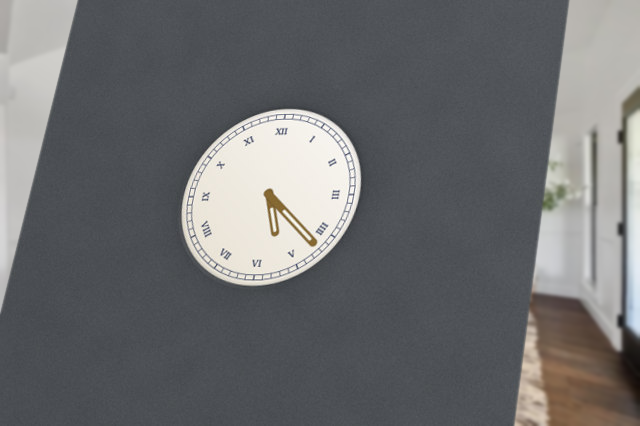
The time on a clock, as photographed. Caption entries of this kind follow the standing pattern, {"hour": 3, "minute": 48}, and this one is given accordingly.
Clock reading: {"hour": 5, "minute": 22}
